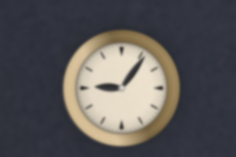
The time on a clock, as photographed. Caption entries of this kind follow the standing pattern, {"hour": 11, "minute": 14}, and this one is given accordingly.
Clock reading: {"hour": 9, "minute": 6}
